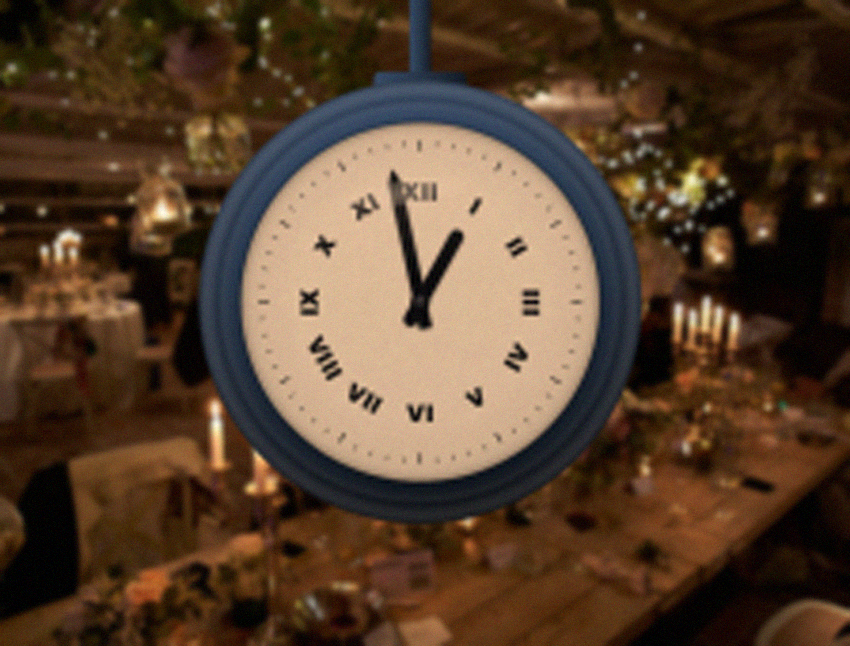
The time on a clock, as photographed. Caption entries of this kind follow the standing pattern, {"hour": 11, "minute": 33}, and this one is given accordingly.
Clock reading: {"hour": 12, "minute": 58}
